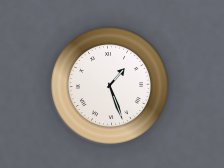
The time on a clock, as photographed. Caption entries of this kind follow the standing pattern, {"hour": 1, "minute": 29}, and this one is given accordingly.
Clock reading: {"hour": 1, "minute": 27}
